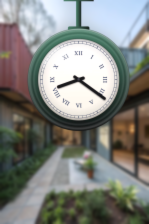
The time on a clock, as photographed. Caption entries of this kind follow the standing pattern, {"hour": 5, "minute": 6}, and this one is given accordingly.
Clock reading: {"hour": 8, "minute": 21}
